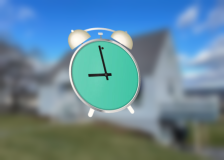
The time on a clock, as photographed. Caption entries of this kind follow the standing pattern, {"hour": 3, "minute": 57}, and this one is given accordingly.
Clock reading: {"hour": 8, "minute": 59}
